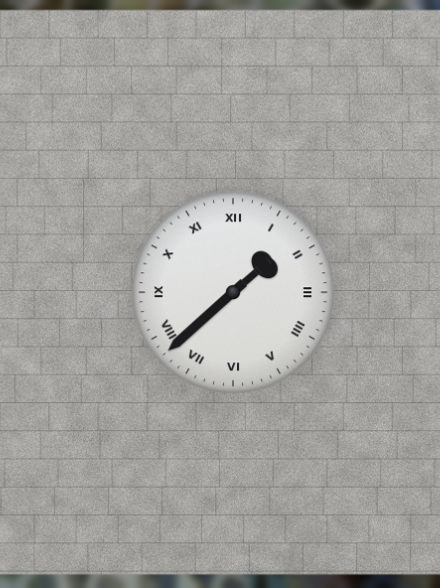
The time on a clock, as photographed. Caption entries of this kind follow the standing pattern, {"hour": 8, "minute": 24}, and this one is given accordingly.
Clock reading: {"hour": 1, "minute": 38}
